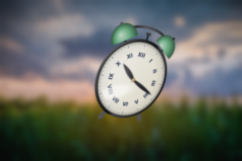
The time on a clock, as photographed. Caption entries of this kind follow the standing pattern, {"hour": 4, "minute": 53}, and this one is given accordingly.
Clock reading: {"hour": 10, "minute": 19}
